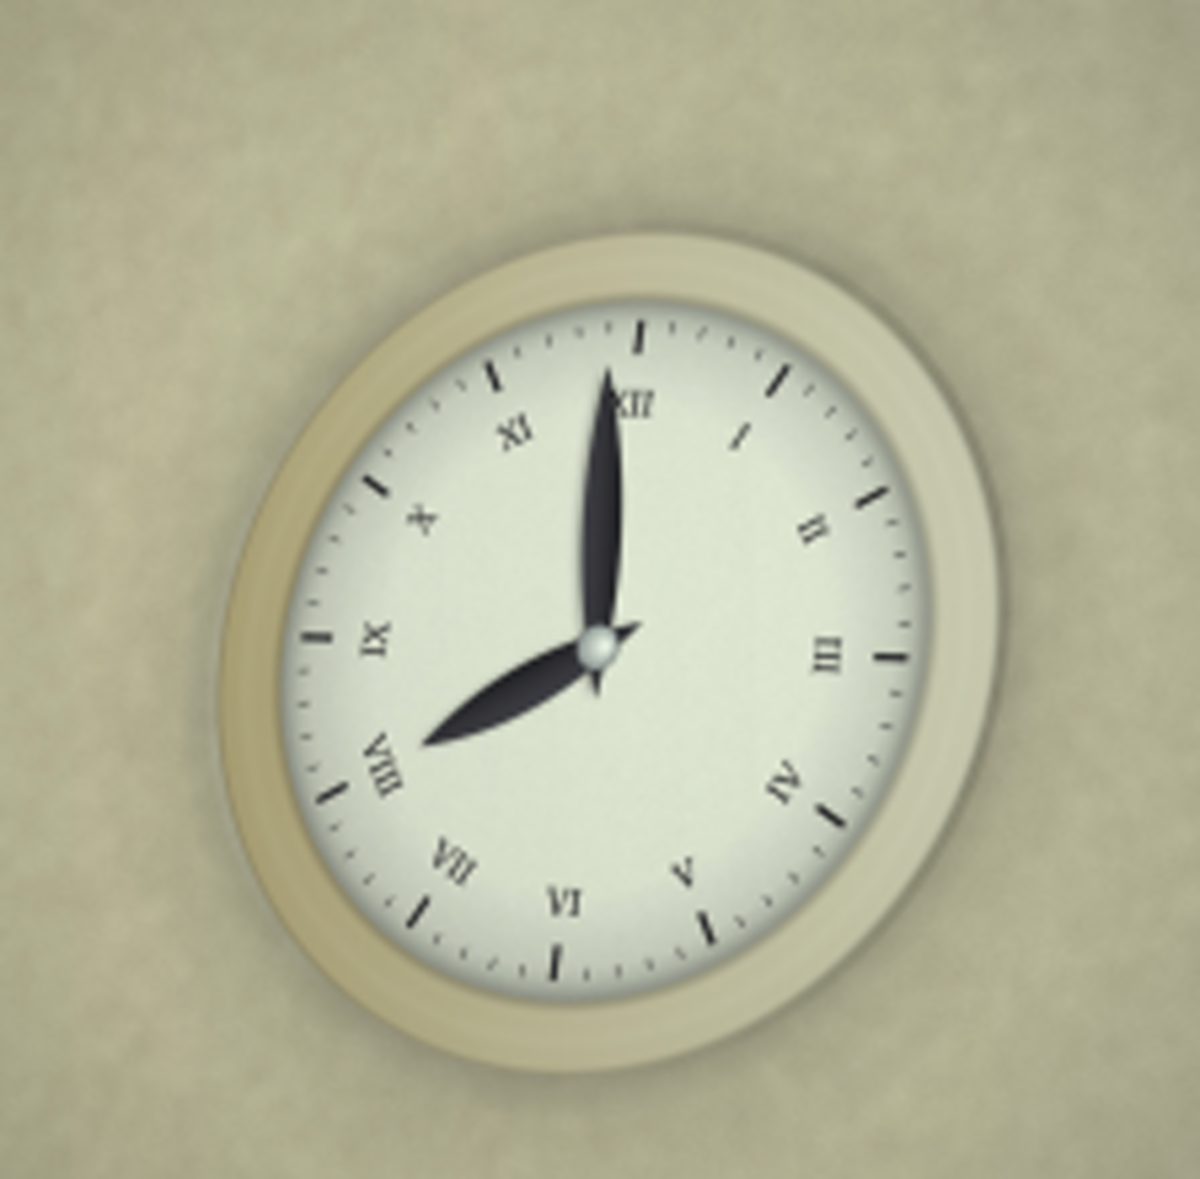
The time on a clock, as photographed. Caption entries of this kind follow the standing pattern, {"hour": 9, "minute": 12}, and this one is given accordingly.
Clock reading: {"hour": 7, "minute": 59}
